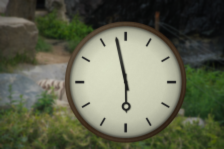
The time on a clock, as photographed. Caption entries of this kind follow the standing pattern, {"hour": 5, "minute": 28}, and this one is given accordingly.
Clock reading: {"hour": 5, "minute": 58}
